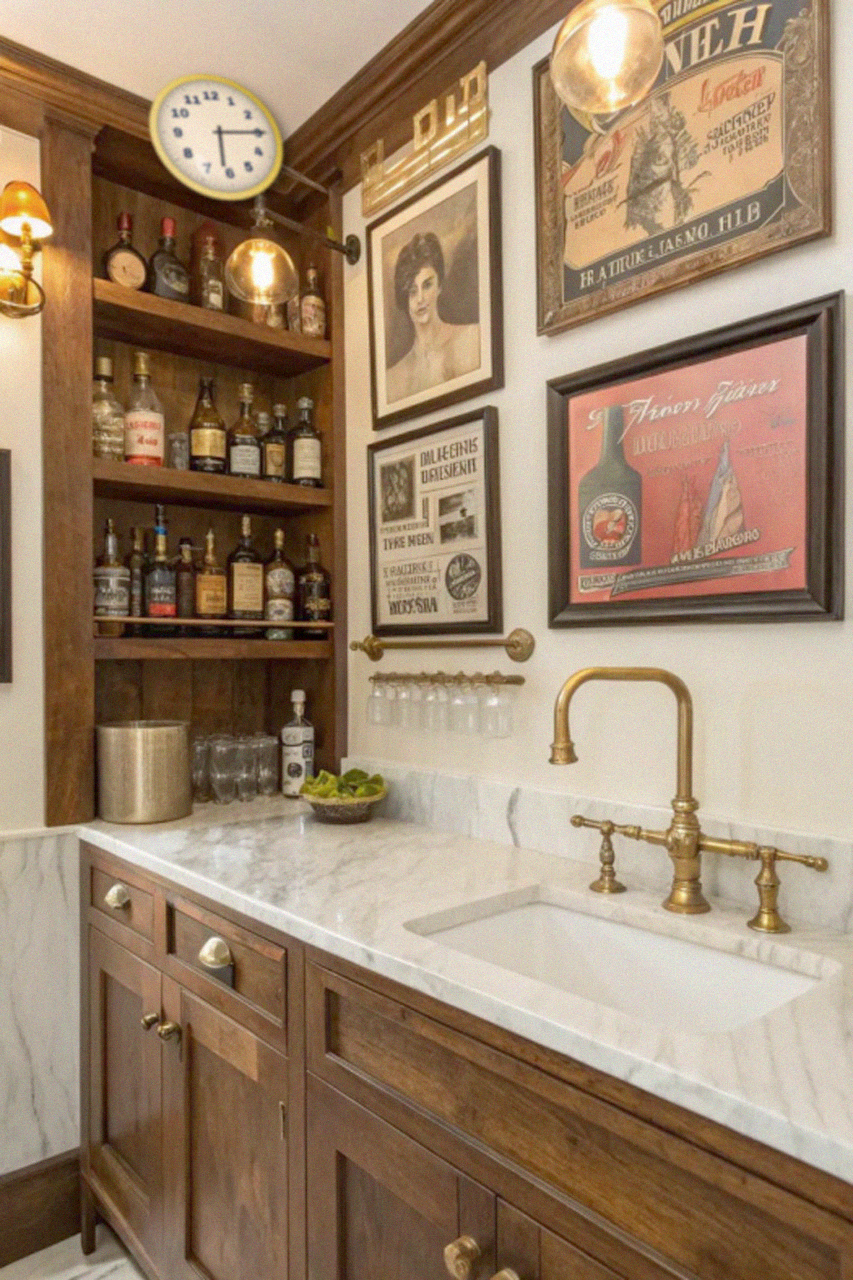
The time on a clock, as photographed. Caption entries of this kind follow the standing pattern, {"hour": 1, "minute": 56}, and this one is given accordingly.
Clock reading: {"hour": 6, "minute": 15}
